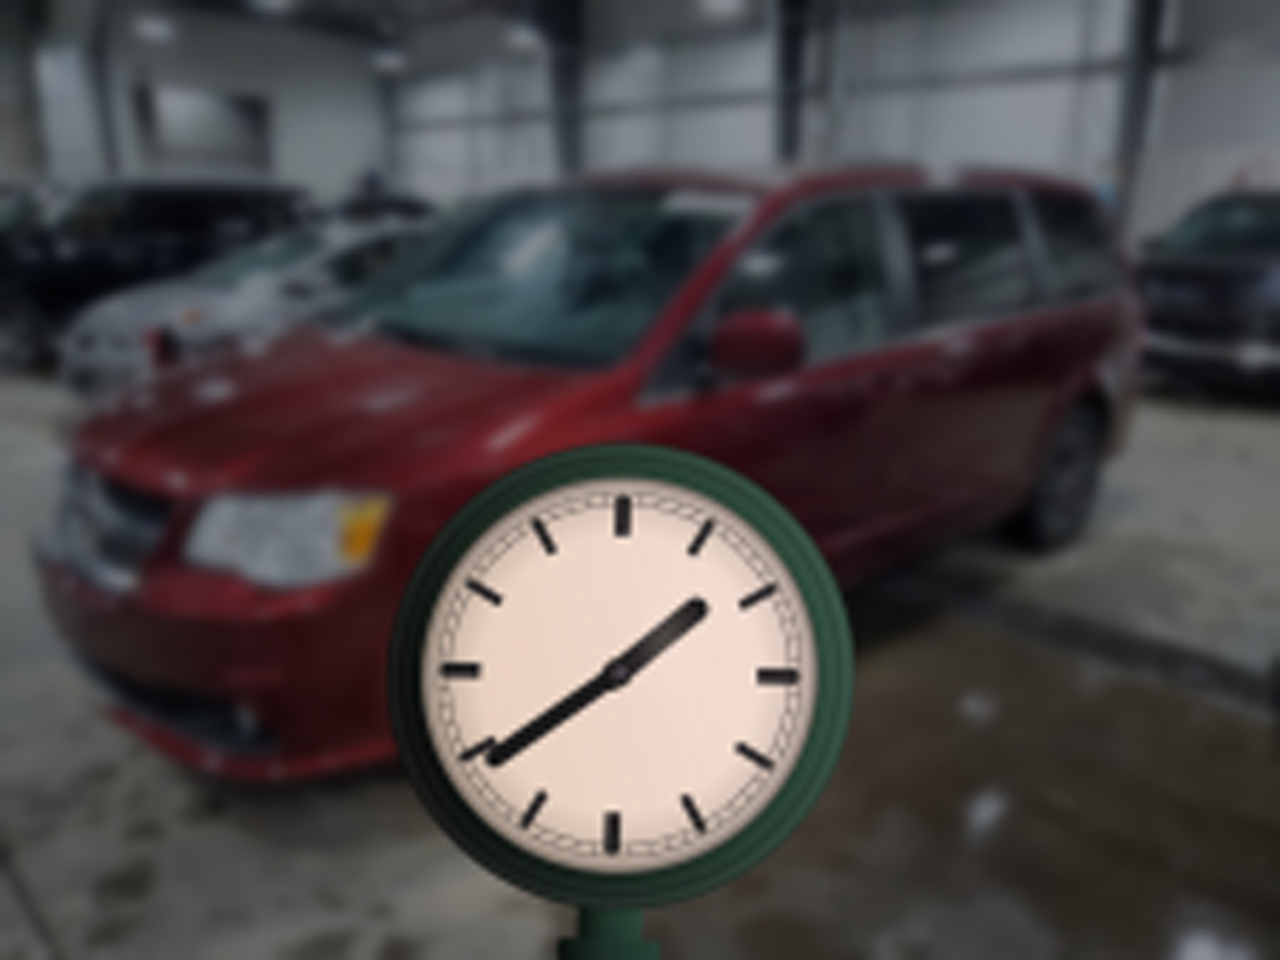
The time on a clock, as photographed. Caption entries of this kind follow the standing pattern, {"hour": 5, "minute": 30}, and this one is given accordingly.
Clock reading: {"hour": 1, "minute": 39}
